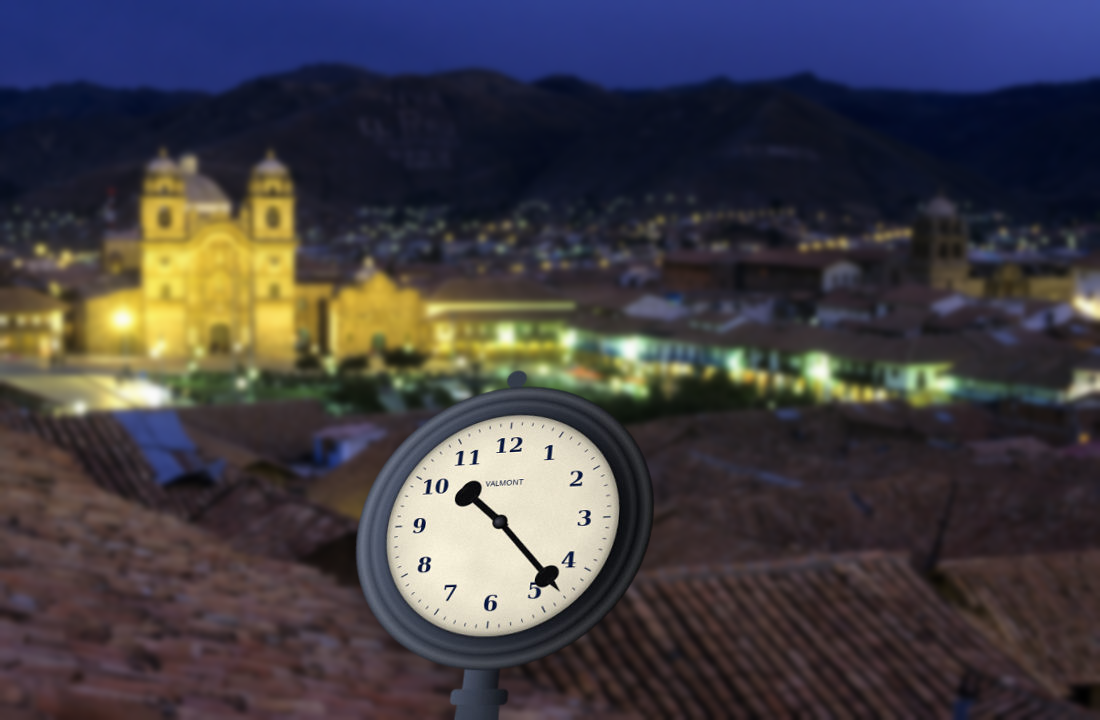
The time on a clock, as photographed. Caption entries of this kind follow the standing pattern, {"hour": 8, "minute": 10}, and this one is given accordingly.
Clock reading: {"hour": 10, "minute": 23}
